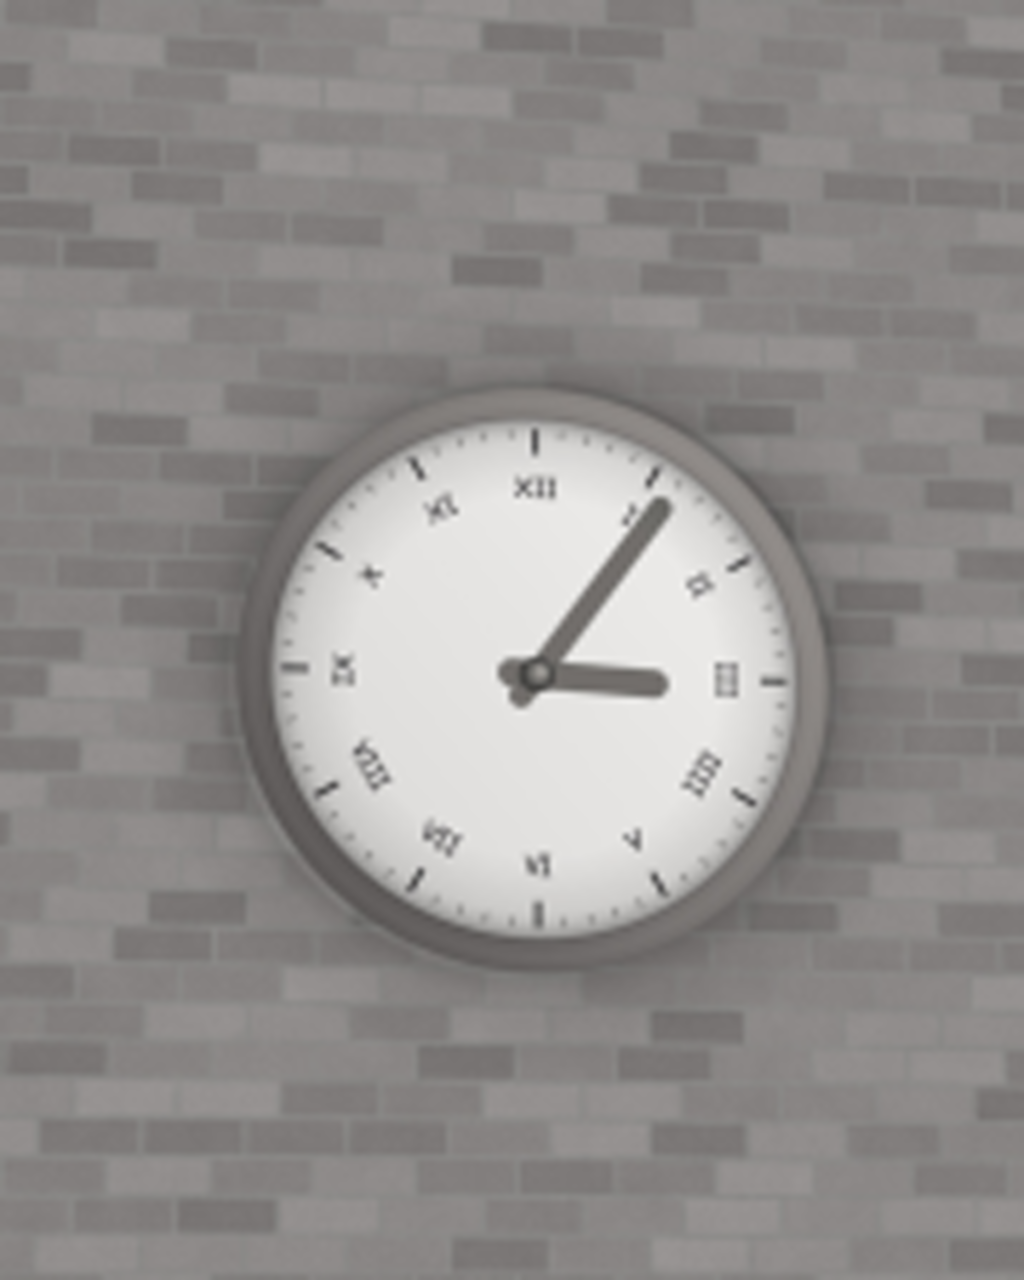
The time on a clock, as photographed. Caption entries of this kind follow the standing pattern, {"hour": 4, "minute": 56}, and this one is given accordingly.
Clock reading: {"hour": 3, "minute": 6}
